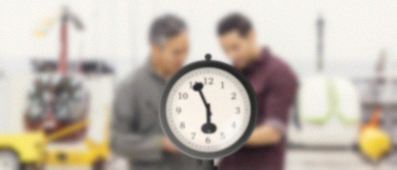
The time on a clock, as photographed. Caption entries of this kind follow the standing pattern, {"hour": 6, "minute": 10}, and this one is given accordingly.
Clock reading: {"hour": 5, "minute": 56}
